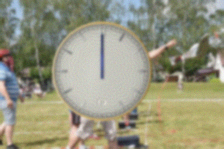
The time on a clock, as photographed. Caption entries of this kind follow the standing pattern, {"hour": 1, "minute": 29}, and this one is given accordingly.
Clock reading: {"hour": 12, "minute": 0}
